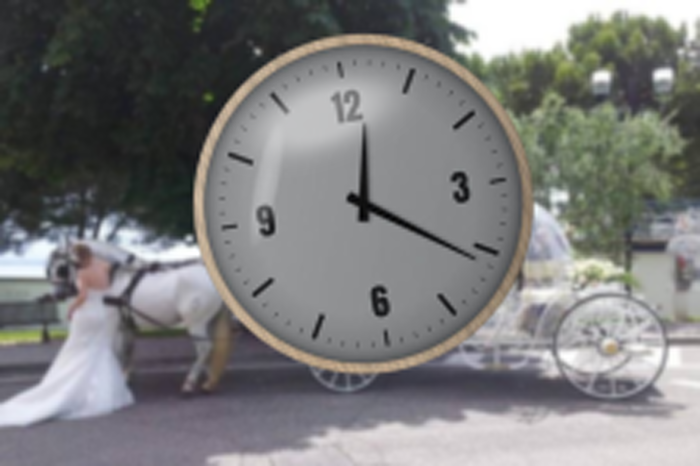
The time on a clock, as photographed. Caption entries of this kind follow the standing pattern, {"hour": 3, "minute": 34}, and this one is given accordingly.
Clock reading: {"hour": 12, "minute": 21}
